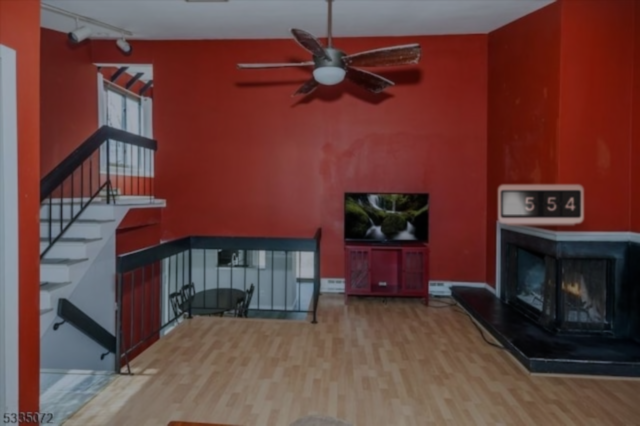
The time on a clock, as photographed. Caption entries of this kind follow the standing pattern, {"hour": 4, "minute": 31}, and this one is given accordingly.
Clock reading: {"hour": 5, "minute": 54}
